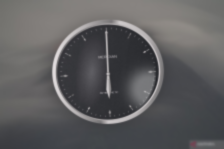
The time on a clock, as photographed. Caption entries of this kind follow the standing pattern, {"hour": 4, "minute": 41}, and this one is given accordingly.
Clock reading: {"hour": 6, "minute": 0}
